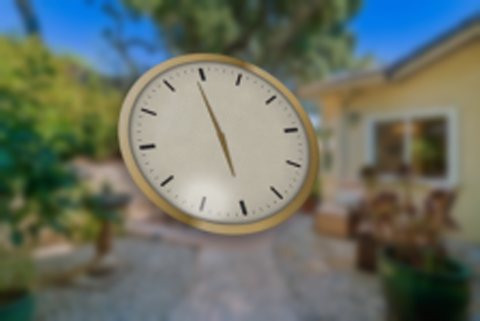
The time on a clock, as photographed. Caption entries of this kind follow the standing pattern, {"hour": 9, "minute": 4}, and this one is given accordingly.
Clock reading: {"hour": 5, "minute": 59}
